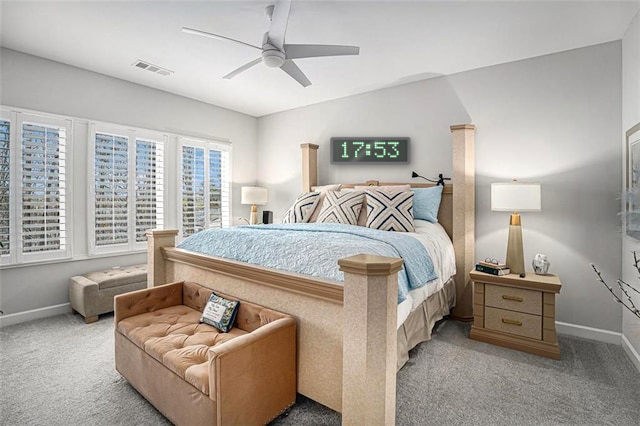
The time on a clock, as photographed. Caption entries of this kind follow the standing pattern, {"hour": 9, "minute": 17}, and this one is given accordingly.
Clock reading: {"hour": 17, "minute": 53}
